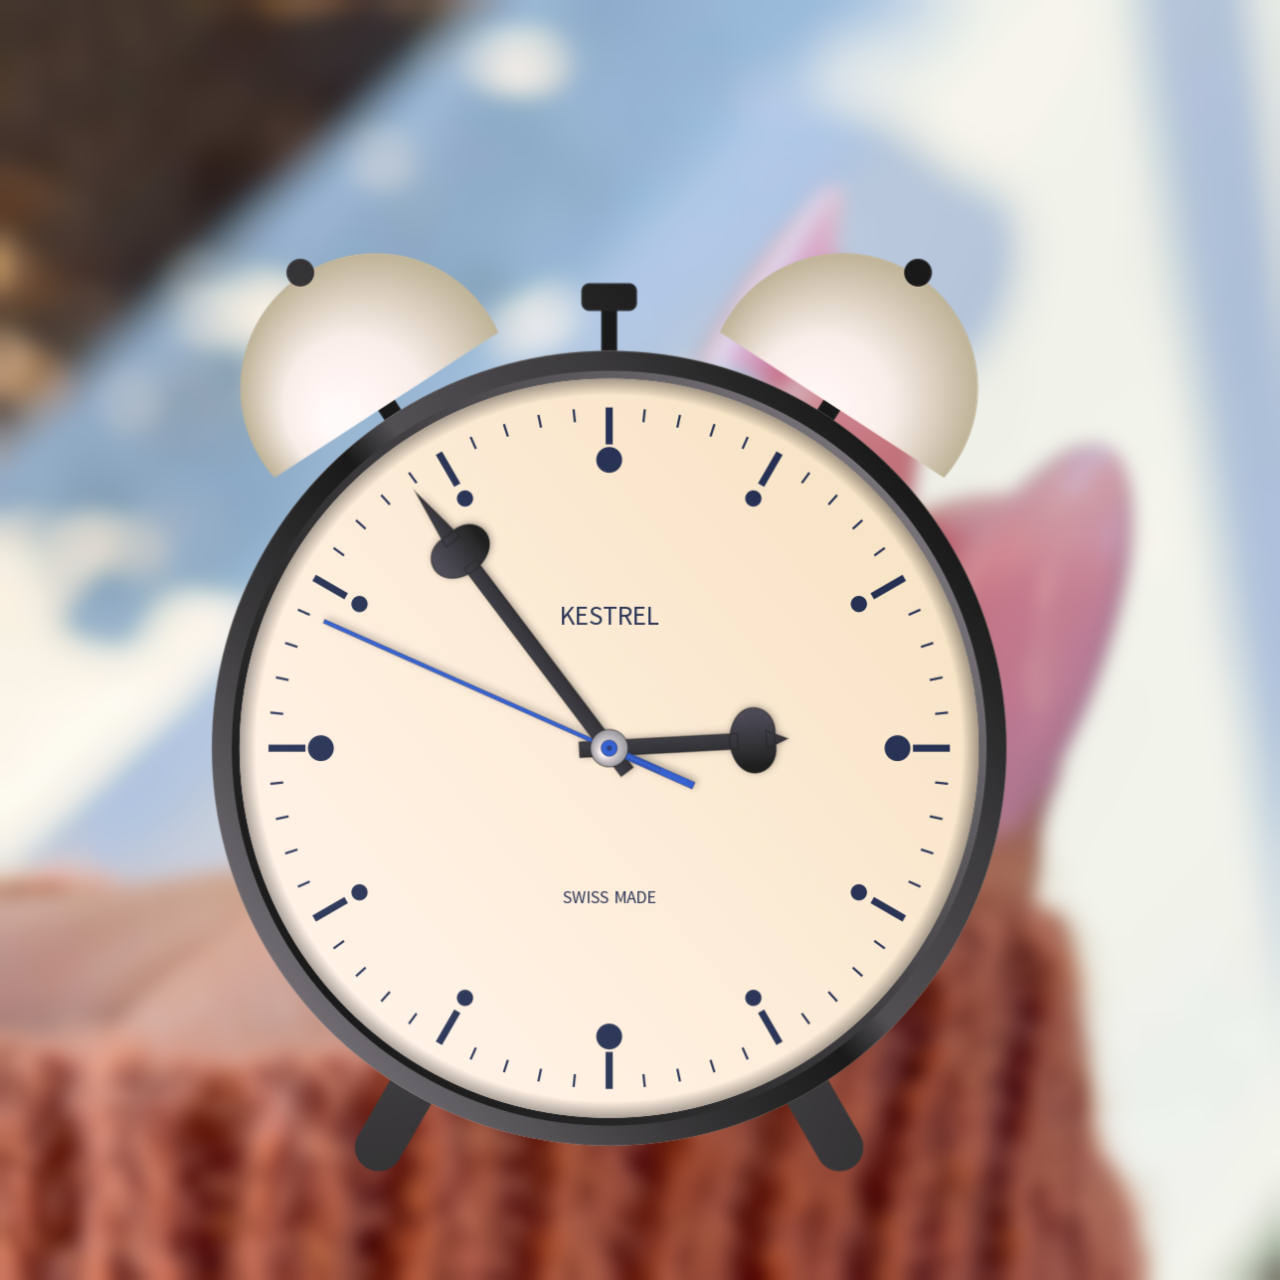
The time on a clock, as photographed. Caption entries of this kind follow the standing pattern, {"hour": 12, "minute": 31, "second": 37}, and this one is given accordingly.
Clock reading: {"hour": 2, "minute": 53, "second": 49}
